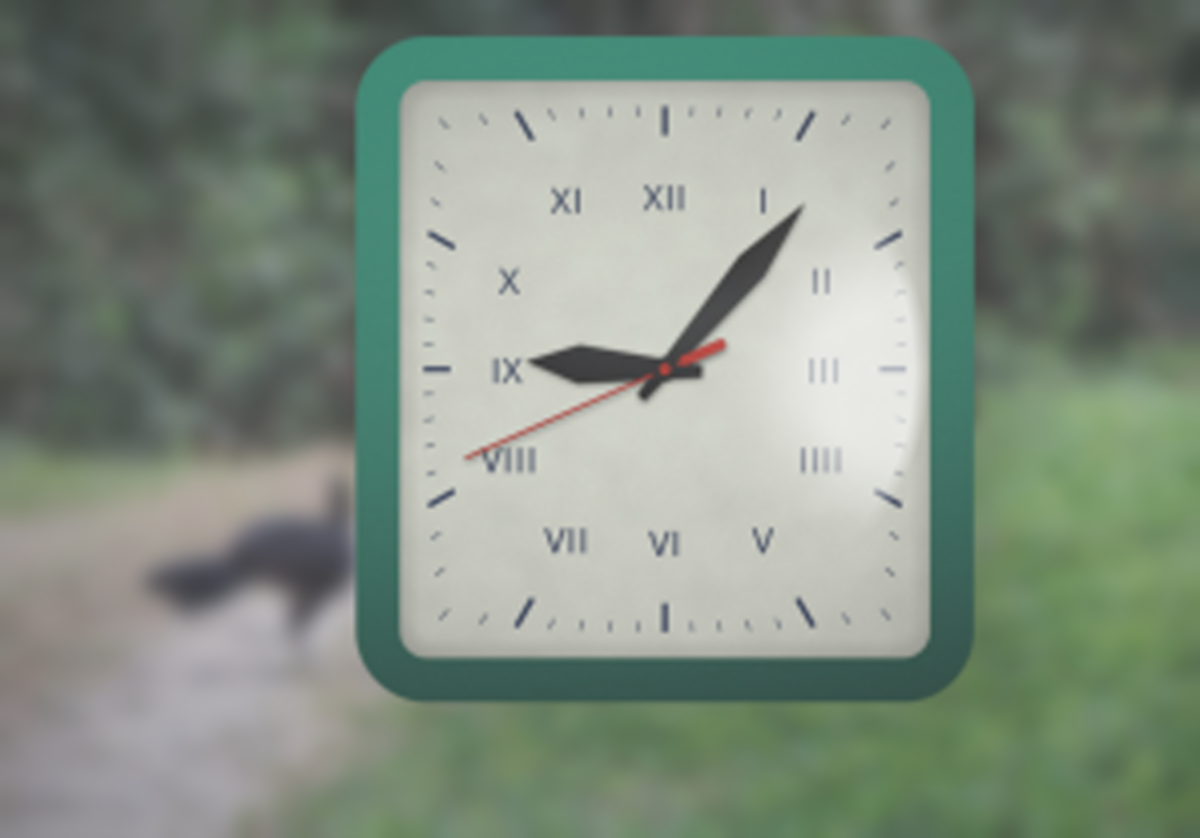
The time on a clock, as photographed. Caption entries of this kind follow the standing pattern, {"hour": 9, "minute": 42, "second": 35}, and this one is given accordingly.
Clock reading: {"hour": 9, "minute": 6, "second": 41}
